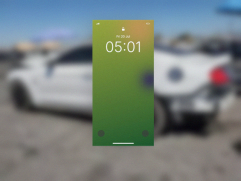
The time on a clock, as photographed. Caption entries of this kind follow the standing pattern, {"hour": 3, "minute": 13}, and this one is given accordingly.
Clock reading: {"hour": 5, "minute": 1}
